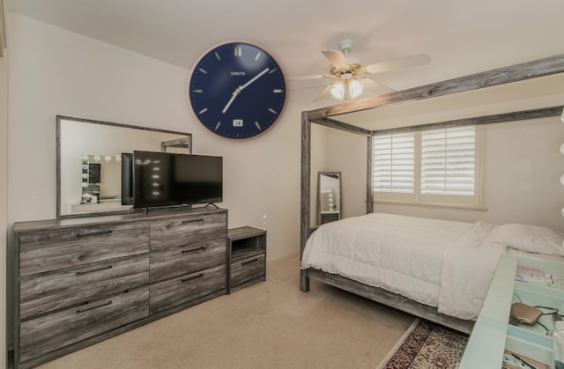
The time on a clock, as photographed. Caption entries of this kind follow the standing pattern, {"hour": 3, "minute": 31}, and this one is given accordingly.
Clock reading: {"hour": 7, "minute": 9}
